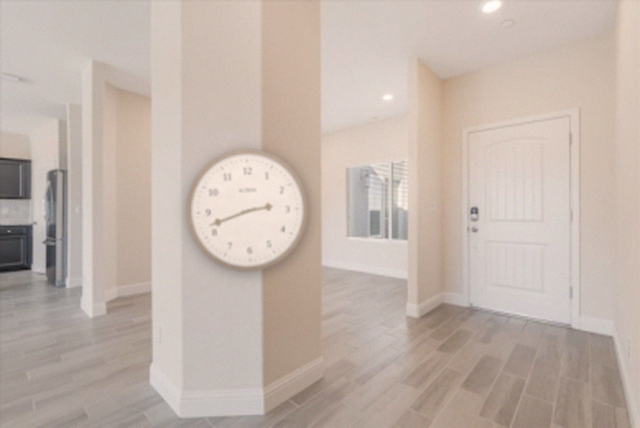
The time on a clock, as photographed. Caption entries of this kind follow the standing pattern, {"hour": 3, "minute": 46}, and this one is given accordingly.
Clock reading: {"hour": 2, "minute": 42}
